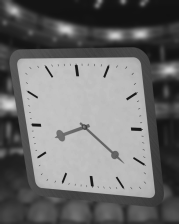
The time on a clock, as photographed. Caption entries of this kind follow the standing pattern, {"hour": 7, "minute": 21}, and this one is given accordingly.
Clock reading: {"hour": 8, "minute": 22}
